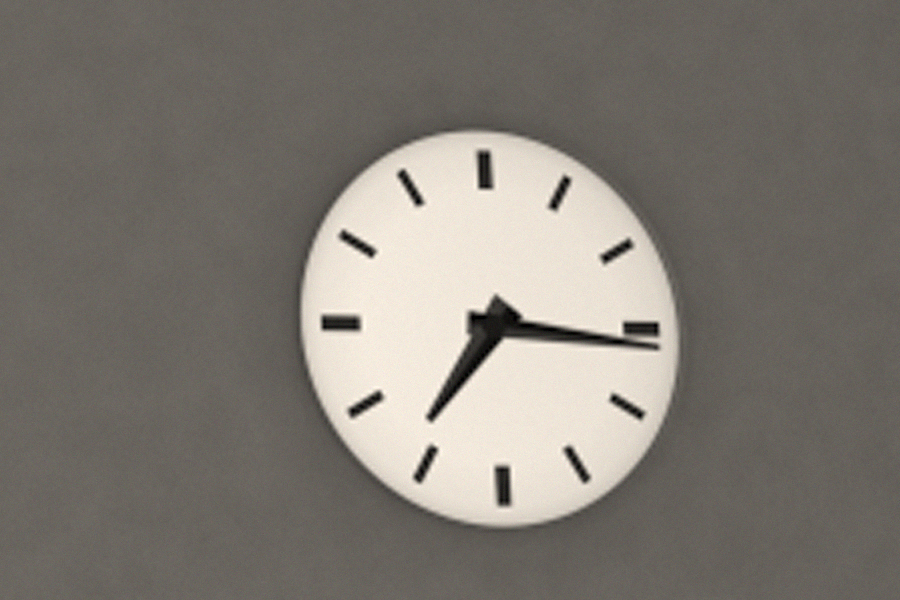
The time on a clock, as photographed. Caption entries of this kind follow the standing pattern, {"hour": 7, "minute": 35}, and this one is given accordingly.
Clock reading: {"hour": 7, "minute": 16}
